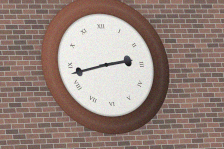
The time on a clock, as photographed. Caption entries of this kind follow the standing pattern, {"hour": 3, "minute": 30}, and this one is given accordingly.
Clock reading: {"hour": 2, "minute": 43}
